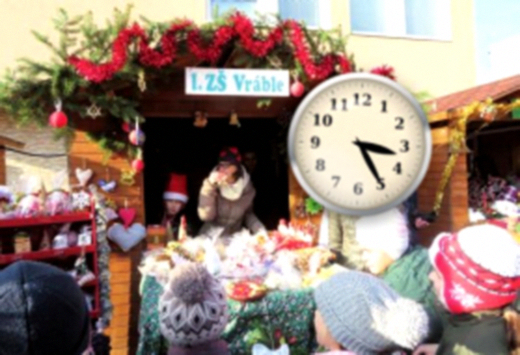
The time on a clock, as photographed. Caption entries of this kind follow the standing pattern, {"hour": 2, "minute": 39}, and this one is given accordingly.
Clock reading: {"hour": 3, "minute": 25}
